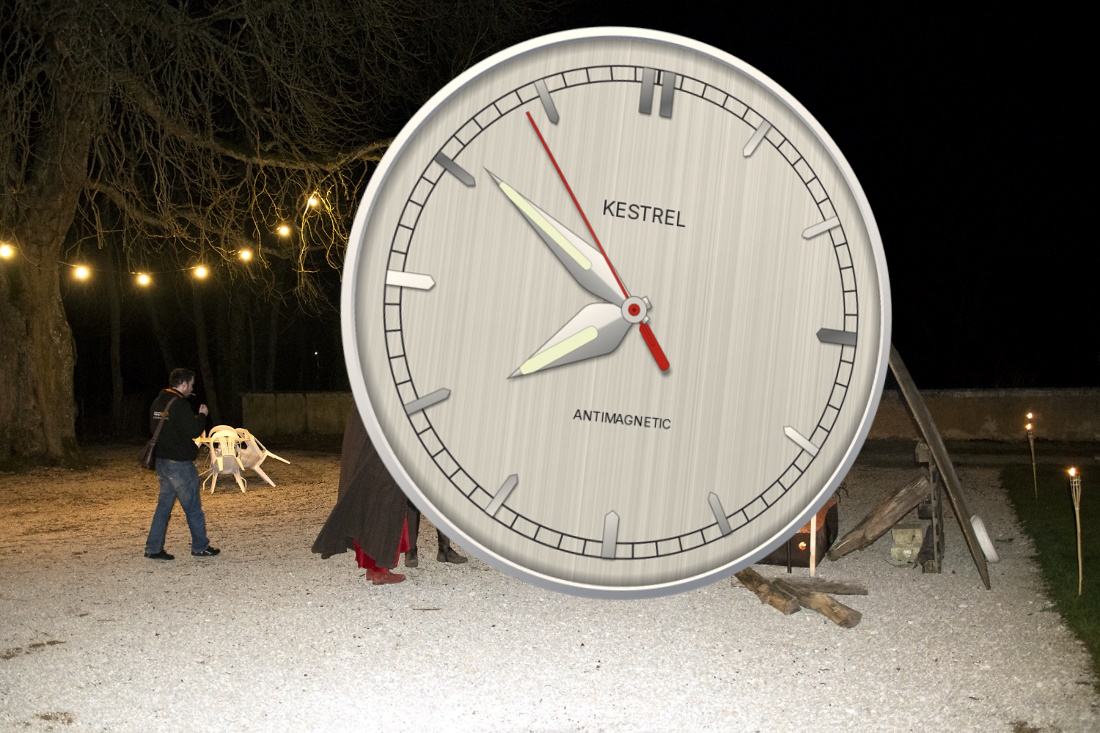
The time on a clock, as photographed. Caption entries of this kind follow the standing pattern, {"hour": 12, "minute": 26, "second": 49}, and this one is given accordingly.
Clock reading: {"hour": 7, "minute": 50, "second": 54}
